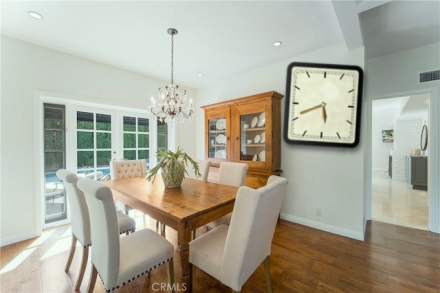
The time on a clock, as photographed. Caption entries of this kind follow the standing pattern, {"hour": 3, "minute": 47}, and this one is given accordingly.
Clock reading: {"hour": 5, "minute": 41}
